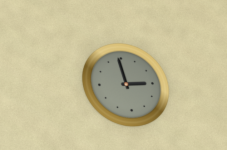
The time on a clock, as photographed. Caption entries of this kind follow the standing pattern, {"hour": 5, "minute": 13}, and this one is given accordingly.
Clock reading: {"hour": 2, "minute": 59}
